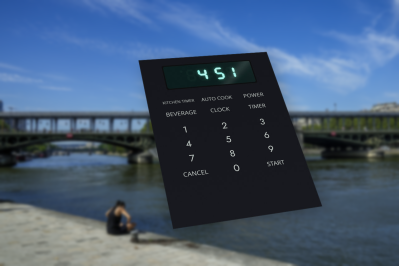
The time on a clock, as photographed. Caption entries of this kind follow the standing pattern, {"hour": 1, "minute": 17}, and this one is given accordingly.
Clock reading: {"hour": 4, "minute": 51}
